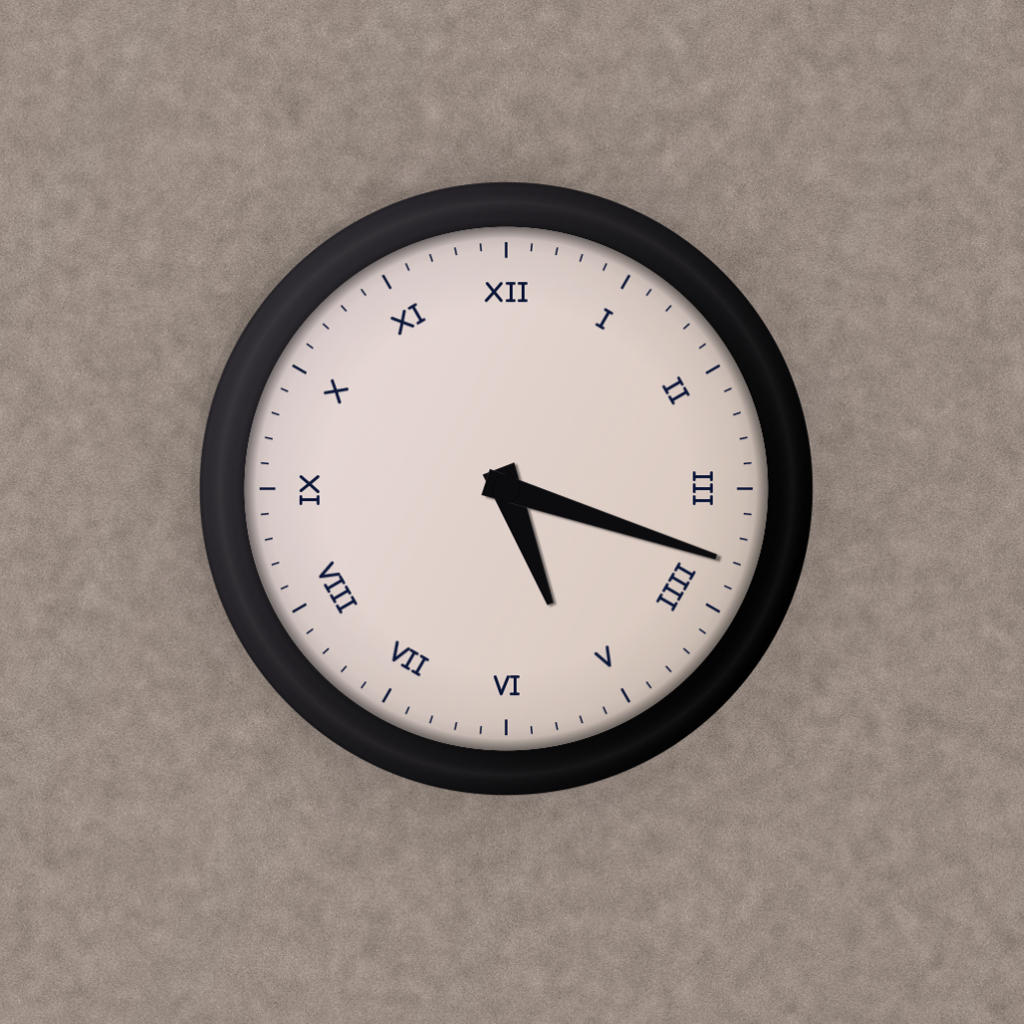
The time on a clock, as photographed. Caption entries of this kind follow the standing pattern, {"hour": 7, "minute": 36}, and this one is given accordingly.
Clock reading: {"hour": 5, "minute": 18}
